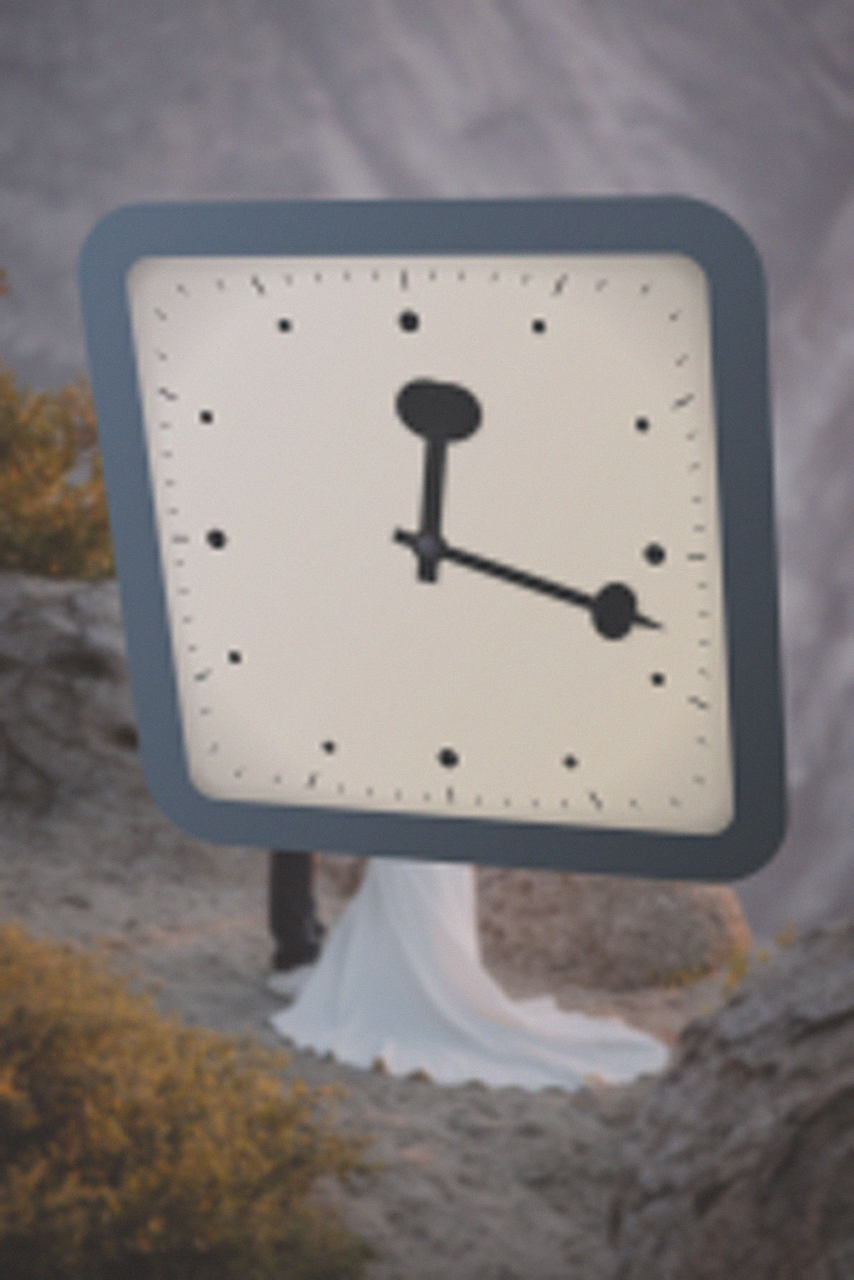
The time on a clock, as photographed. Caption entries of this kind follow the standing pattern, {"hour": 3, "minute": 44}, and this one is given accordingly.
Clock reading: {"hour": 12, "minute": 18}
